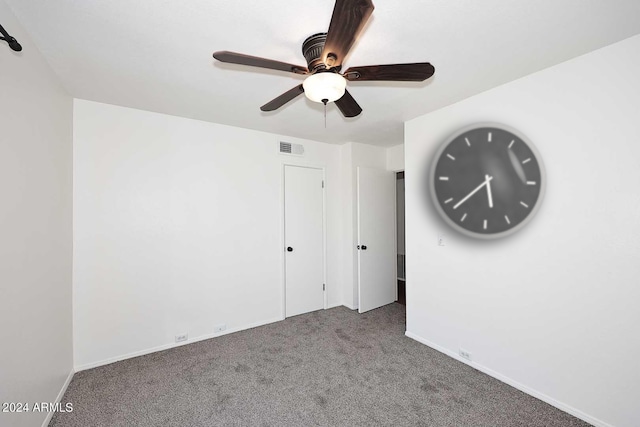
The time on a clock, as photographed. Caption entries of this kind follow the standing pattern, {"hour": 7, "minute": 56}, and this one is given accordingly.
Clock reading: {"hour": 5, "minute": 38}
